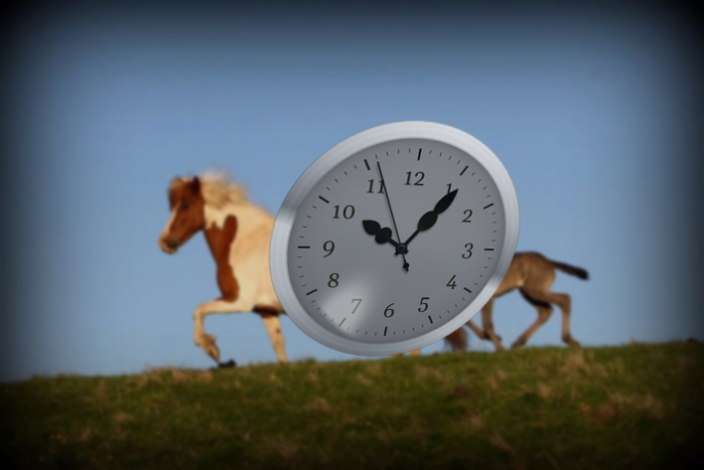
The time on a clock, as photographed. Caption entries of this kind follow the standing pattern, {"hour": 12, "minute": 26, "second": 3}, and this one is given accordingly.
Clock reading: {"hour": 10, "minute": 5, "second": 56}
